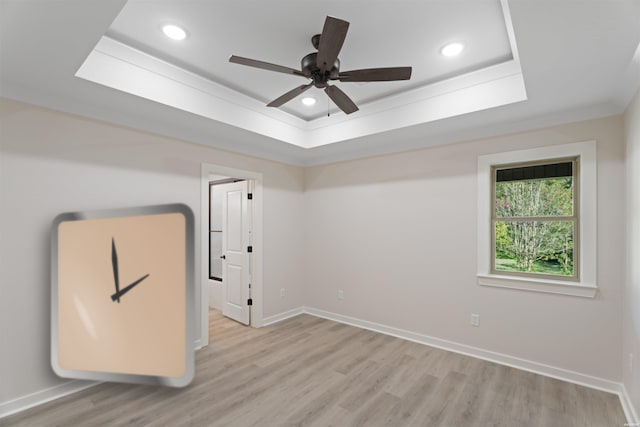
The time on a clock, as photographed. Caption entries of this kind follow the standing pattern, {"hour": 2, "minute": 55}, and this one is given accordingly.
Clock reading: {"hour": 1, "minute": 59}
